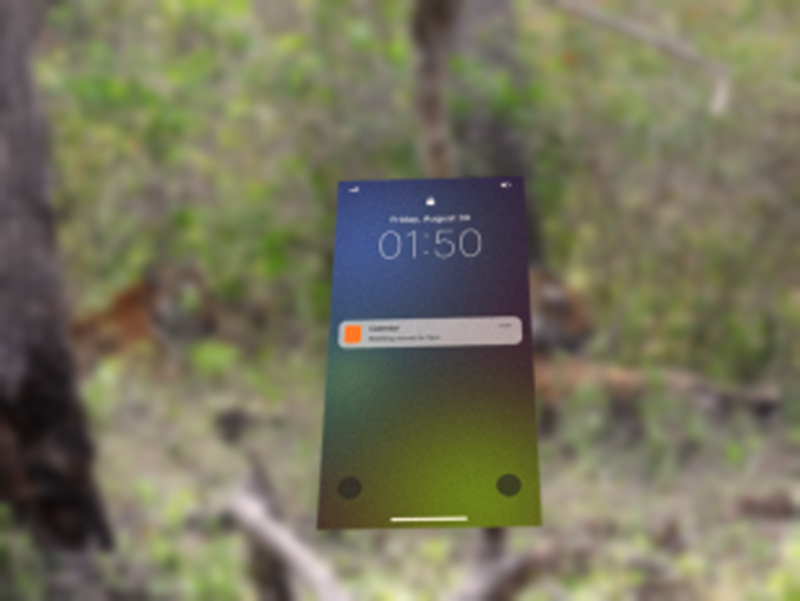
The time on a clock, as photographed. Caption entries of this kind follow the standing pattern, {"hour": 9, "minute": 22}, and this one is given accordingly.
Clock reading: {"hour": 1, "minute": 50}
